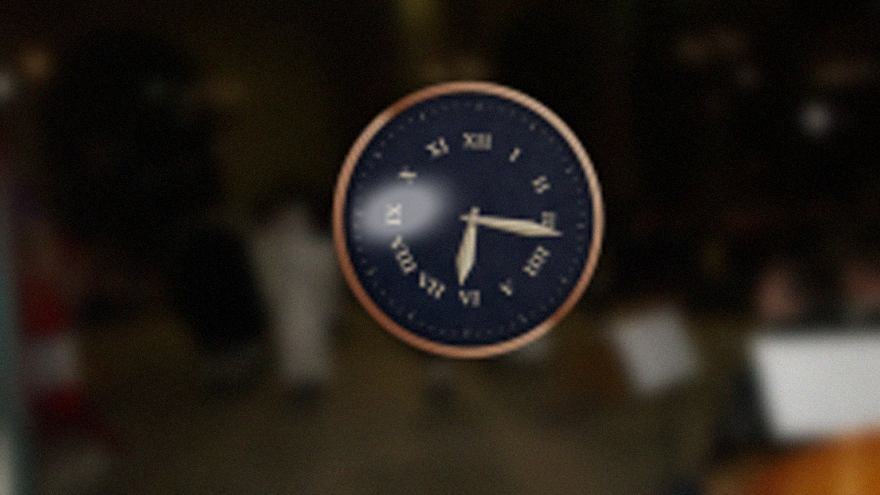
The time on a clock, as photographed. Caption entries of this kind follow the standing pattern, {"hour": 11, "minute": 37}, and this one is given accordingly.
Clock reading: {"hour": 6, "minute": 16}
